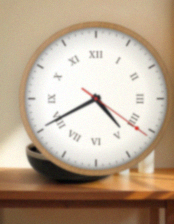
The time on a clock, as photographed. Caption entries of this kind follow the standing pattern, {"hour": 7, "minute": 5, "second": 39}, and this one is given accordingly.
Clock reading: {"hour": 4, "minute": 40, "second": 21}
